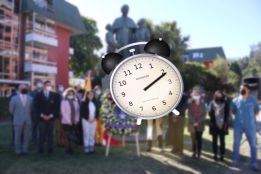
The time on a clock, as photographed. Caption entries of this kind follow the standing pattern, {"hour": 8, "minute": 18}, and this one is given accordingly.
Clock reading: {"hour": 2, "minute": 11}
